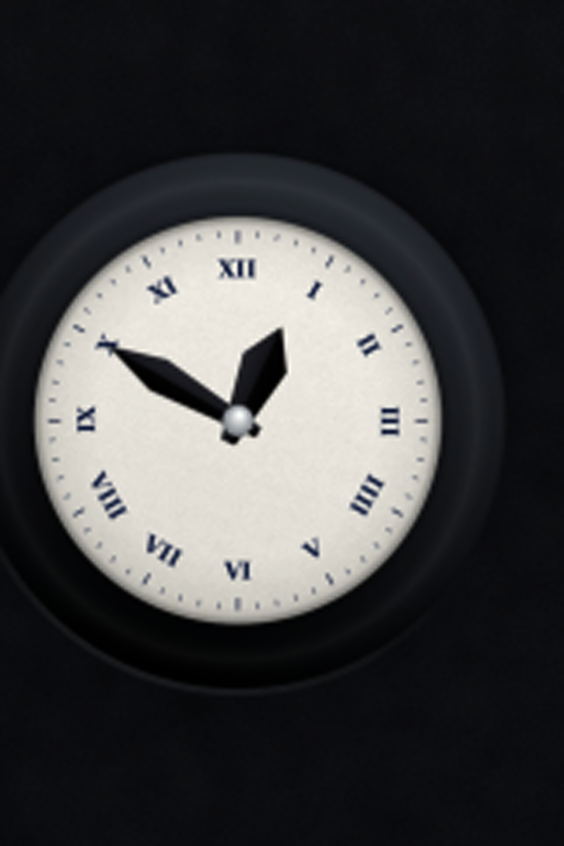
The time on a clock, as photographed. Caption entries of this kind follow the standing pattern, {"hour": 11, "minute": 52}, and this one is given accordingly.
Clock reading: {"hour": 12, "minute": 50}
